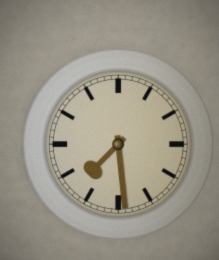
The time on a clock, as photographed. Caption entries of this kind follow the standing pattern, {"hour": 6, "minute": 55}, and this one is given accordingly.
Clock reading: {"hour": 7, "minute": 29}
